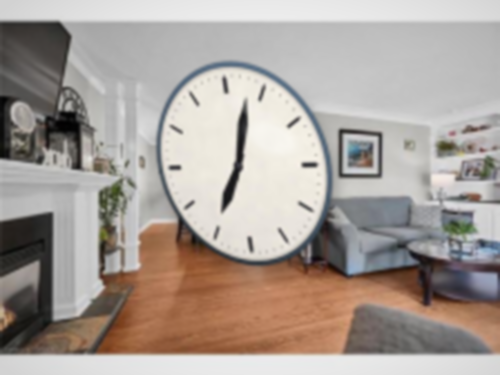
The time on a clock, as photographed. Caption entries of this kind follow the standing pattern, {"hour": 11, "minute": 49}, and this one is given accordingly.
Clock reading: {"hour": 7, "minute": 3}
